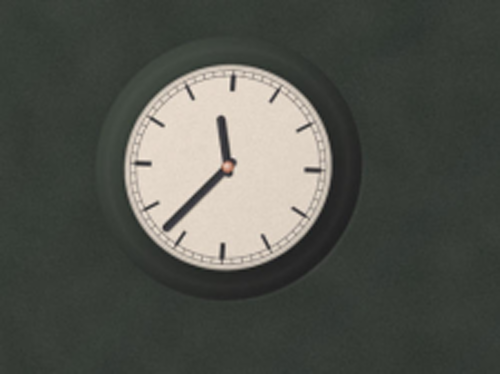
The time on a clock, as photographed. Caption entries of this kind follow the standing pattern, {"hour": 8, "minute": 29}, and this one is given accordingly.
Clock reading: {"hour": 11, "minute": 37}
